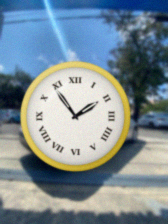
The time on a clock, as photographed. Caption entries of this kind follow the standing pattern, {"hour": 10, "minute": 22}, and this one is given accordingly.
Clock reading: {"hour": 1, "minute": 54}
